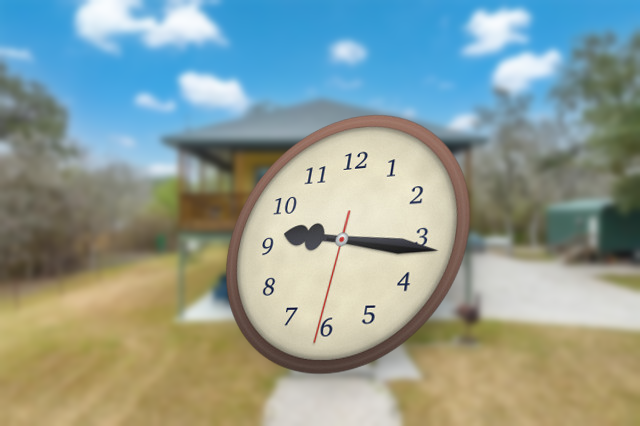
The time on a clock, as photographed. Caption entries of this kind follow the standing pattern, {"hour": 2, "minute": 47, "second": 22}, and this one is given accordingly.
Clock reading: {"hour": 9, "minute": 16, "second": 31}
